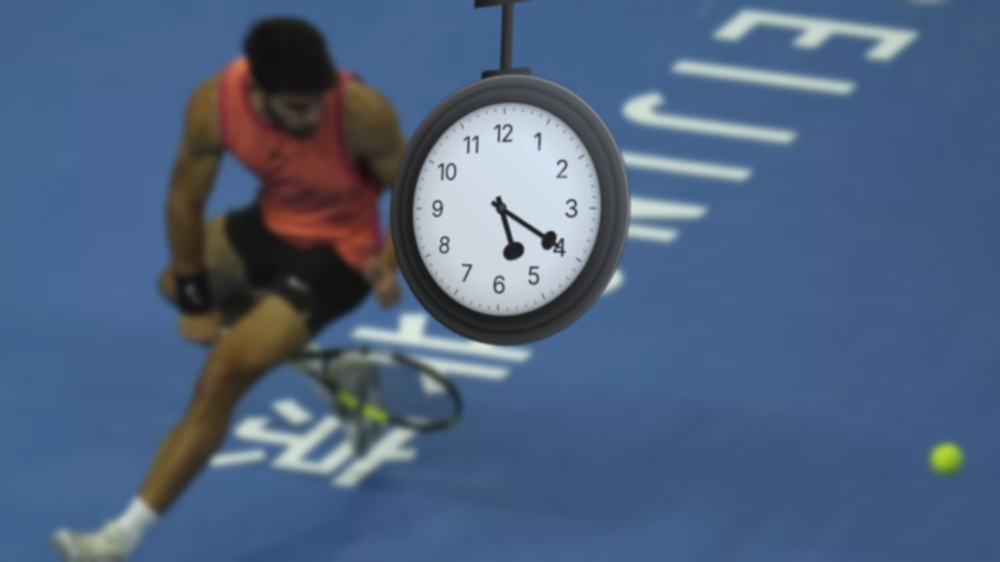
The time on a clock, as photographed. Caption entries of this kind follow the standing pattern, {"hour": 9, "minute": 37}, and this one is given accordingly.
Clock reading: {"hour": 5, "minute": 20}
